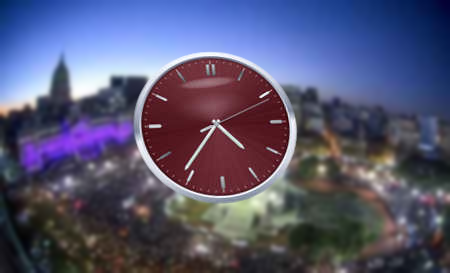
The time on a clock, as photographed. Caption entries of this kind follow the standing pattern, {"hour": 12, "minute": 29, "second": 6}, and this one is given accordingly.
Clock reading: {"hour": 4, "minute": 36, "second": 11}
